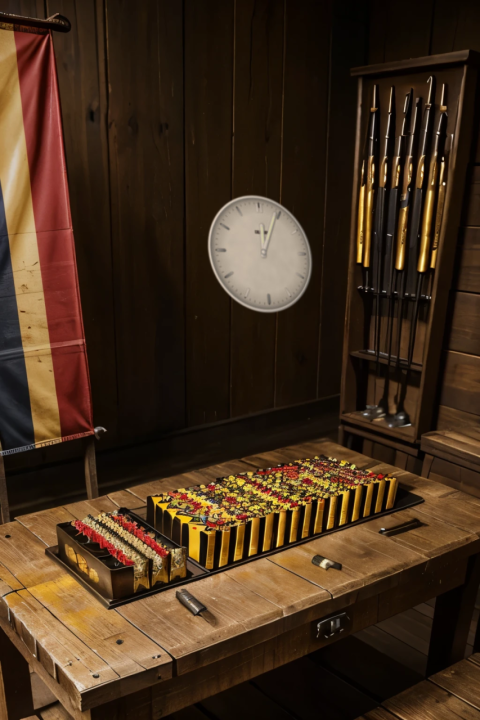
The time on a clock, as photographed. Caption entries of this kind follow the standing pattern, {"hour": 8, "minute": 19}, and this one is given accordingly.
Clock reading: {"hour": 12, "minute": 4}
